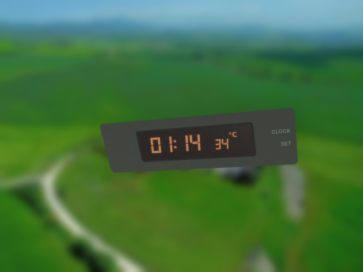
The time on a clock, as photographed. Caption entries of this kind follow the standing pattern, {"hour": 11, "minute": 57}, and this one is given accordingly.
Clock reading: {"hour": 1, "minute": 14}
